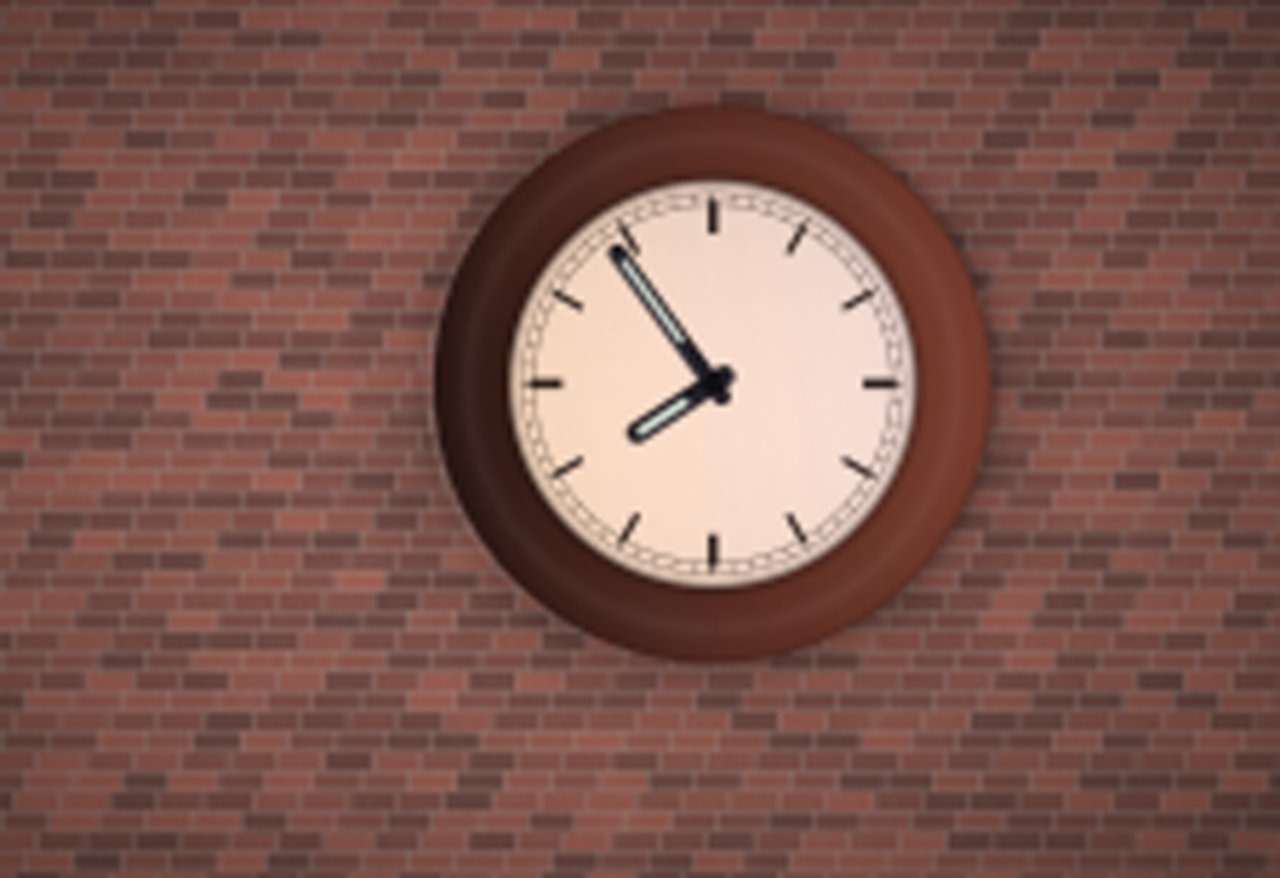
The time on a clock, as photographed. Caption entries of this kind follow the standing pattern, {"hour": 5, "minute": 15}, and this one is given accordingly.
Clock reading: {"hour": 7, "minute": 54}
